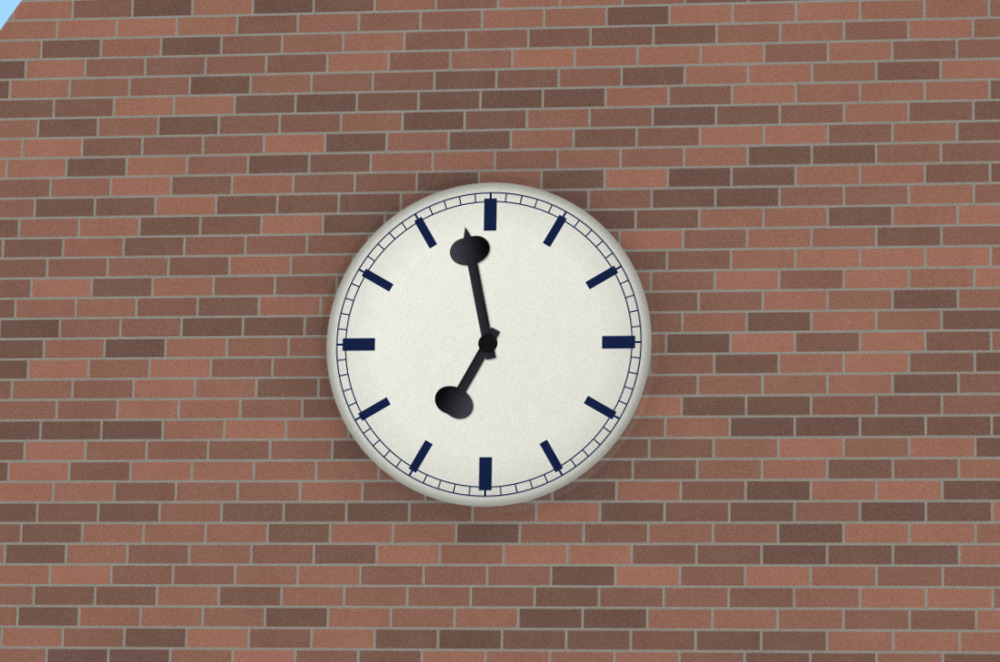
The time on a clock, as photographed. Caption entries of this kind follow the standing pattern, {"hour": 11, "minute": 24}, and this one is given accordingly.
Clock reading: {"hour": 6, "minute": 58}
